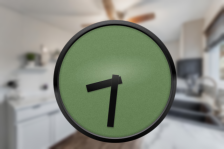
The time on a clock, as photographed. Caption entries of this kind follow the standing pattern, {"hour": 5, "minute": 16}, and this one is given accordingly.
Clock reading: {"hour": 8, "minute": 31}
